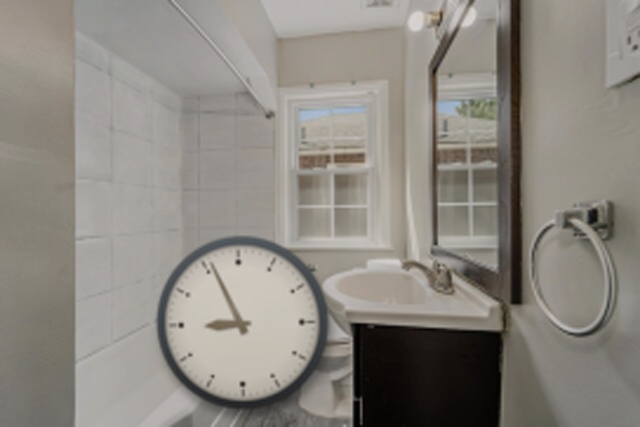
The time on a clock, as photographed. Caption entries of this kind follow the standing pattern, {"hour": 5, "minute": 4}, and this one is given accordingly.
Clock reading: {"hour": 8, "minute": 56}
